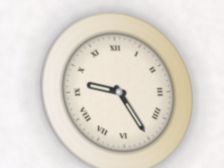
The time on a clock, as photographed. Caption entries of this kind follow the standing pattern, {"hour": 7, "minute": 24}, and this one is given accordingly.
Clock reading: {"hour": 9, "minute": 25}
